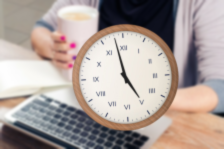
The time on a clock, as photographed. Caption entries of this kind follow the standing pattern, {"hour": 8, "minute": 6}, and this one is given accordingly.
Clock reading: {"hour": 4, "minute": 58}
